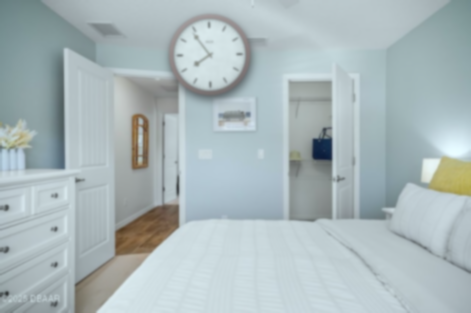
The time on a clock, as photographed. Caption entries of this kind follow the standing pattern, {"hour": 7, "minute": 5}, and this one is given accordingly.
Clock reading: {"hour": 7, "minute": 54}
